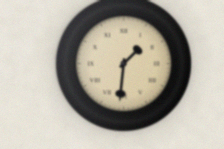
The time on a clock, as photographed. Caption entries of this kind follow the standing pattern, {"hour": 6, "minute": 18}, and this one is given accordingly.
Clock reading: {"hour": 1, "minute": 31}
